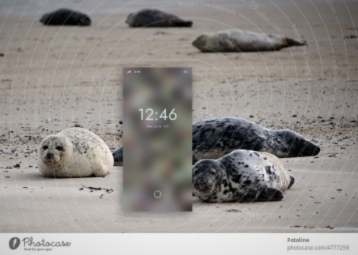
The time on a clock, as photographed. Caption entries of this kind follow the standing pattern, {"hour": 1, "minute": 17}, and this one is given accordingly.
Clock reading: {"hour": 12, "minute": 46}
